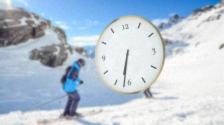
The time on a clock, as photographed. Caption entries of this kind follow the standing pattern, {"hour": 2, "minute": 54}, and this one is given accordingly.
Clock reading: {"hour": 6, "minute": 32}
